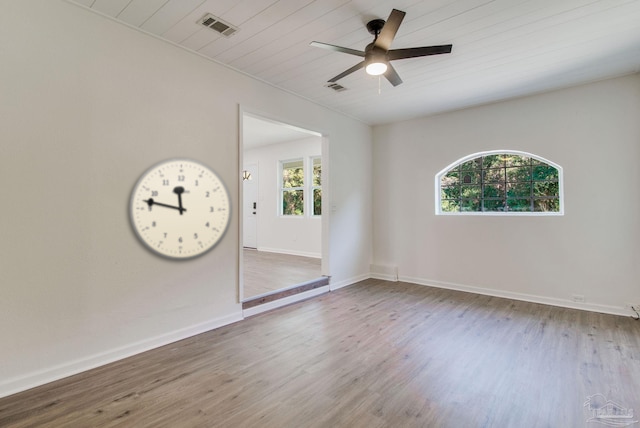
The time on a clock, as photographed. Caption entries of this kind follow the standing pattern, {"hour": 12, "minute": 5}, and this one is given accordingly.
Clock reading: {"hour": 11, "minute": 47}
